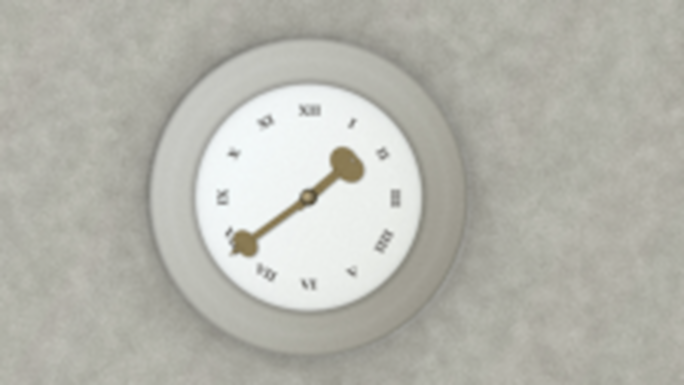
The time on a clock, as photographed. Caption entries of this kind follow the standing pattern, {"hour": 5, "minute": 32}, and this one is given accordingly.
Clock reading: {"hour": 1, "minute": 39}
